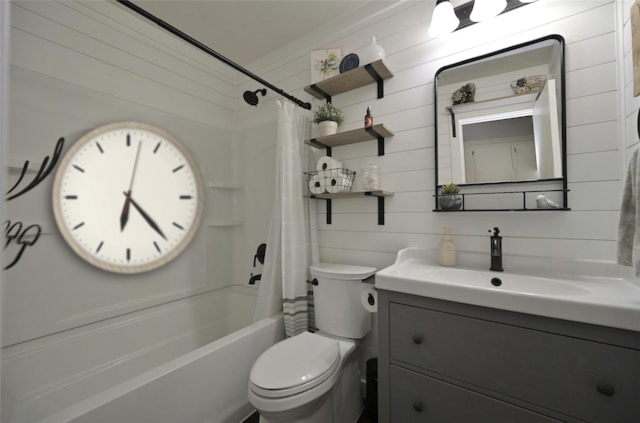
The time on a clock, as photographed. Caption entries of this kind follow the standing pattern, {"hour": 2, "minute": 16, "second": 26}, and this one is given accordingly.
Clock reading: {"hour": 6, "minute": 23, "second": 2}
